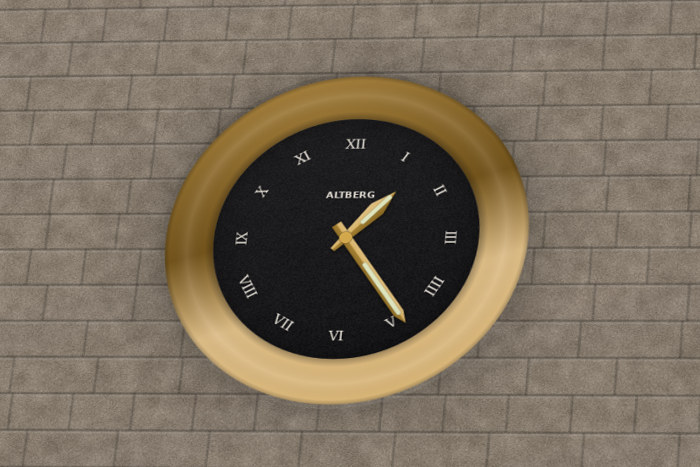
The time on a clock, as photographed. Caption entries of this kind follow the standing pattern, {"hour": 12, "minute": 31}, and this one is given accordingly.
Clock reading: {"hour": 1, "minute": 24}
